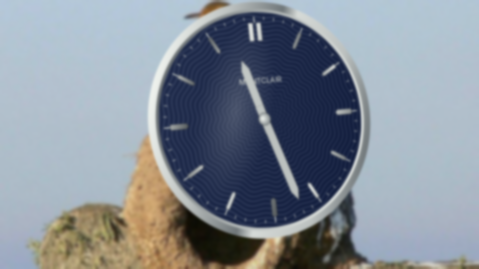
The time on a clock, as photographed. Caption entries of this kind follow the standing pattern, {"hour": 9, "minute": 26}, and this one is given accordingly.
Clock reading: {"hour": 11, "minute": 27}
